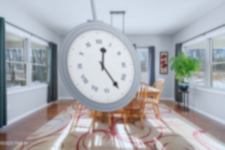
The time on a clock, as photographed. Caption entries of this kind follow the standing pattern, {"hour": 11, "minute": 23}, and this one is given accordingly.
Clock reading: {"hour": 12, "minute": 25}
